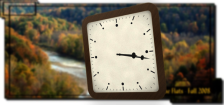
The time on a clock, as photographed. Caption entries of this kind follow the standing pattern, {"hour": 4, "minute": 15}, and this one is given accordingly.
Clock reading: {"hour": 3, "minute": 17}
